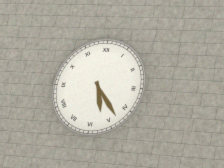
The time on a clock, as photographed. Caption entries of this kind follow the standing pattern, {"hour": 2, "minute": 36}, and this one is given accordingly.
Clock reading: {"hour": 5, "minute": 23}
